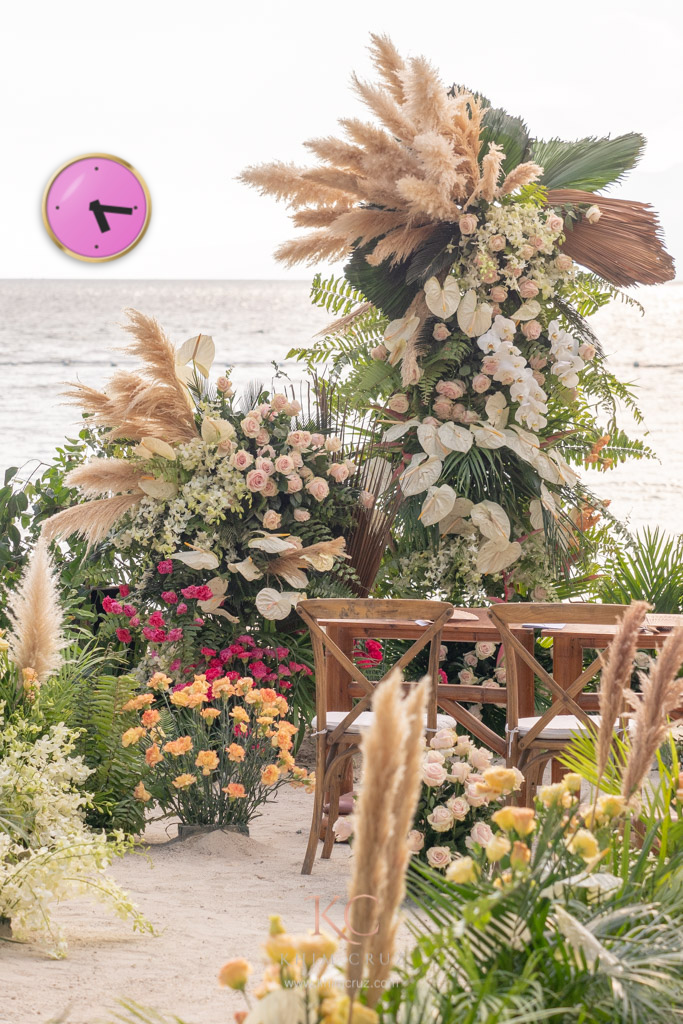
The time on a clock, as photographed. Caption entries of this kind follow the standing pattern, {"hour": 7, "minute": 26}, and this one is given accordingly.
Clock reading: {"hour": 5, "minute": 16}
